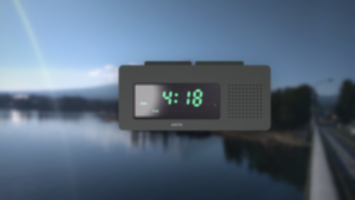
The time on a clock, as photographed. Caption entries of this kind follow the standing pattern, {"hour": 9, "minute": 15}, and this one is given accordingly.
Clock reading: {"hour": 4, "minute": 18}
